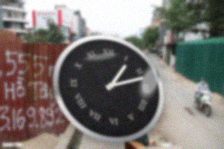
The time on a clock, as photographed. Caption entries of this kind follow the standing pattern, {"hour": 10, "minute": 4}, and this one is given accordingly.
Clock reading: {"hour": 1, "minute": 12}
